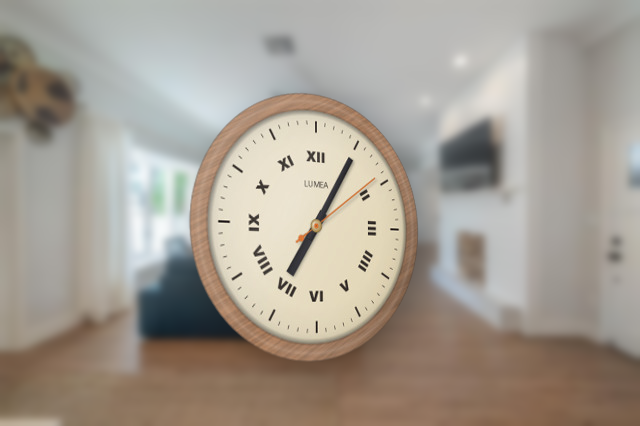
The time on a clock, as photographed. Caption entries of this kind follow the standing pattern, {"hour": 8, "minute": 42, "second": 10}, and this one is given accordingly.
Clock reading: {"hour": 7, "minute": 5, "second": 9}
